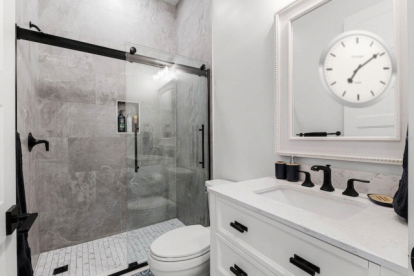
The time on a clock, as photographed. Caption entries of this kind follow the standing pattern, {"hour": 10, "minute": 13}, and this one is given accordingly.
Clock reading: {"hour": 7, "minute": 9}
